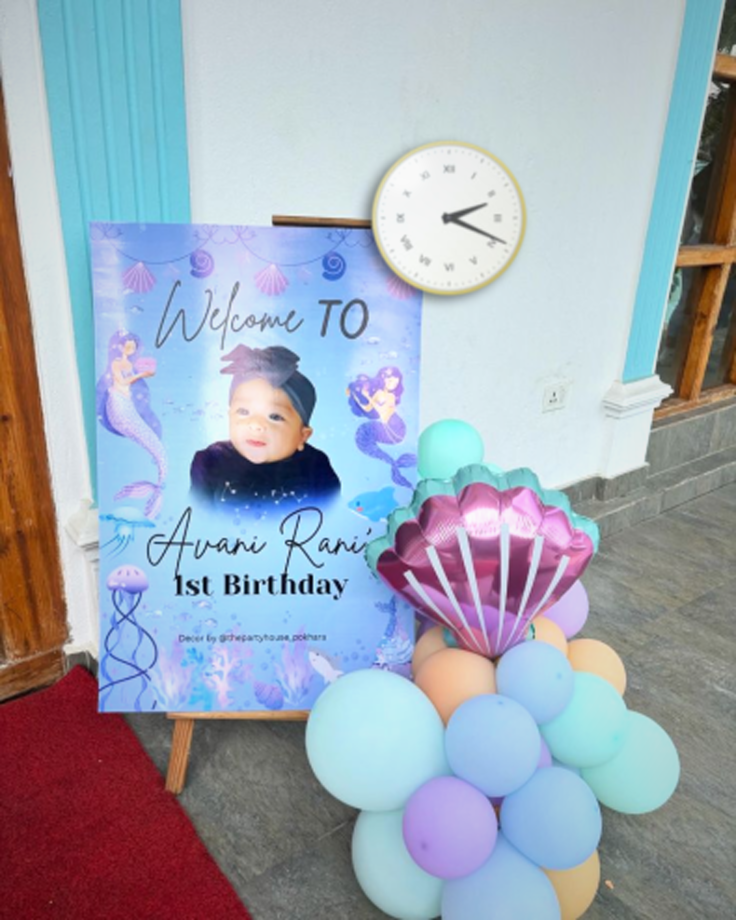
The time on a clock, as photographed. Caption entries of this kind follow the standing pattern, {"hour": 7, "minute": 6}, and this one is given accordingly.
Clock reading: {"hour": 2, "minute": 19}
